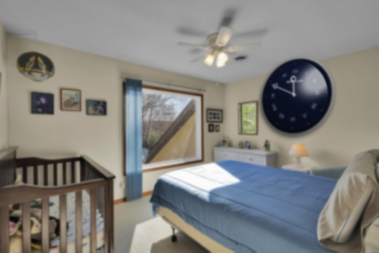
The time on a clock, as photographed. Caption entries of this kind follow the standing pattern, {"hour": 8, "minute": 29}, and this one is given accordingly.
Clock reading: {"hour": 11, "minute": 49}
